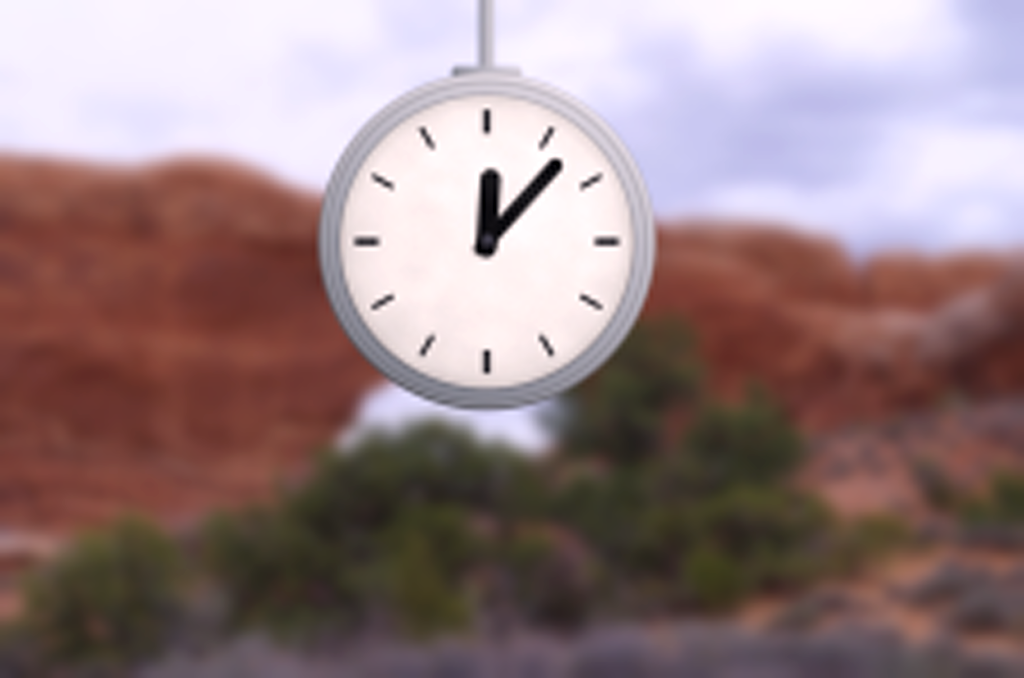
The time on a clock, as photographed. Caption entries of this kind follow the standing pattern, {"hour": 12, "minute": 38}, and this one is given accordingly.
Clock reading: {"hour": 12, "minute": 7}
